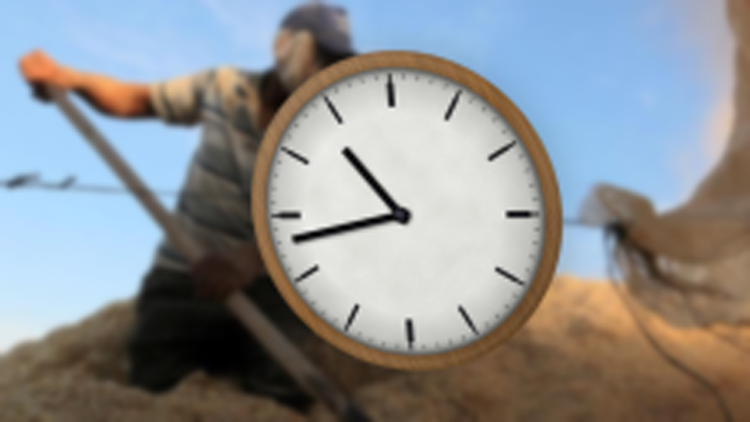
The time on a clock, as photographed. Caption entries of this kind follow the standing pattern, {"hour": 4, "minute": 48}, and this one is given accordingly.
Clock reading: {"hour": 10, "minute": 43}
